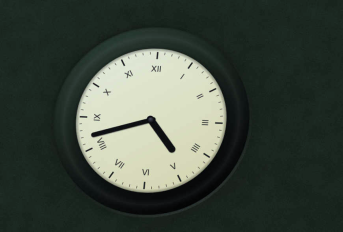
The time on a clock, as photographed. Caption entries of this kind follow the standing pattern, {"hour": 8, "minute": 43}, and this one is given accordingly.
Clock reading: {"hour": 4, "minute": 42}
